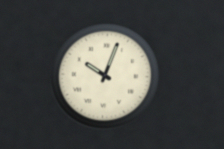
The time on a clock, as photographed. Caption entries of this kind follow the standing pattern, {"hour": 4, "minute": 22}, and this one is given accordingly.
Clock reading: {"hour": 10, "minute": 3}
